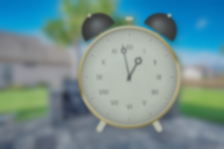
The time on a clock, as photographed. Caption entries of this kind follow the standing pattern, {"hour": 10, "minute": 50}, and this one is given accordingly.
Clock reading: {"hour": 12, "minute": 58}
